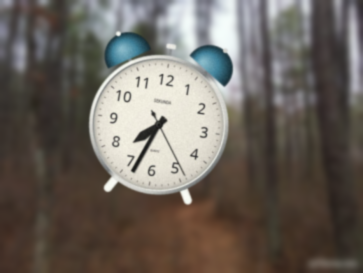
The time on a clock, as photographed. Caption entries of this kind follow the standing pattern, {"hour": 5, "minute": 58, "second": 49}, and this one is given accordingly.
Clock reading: {"hour": 7, "minute": 33, "second": 24}
